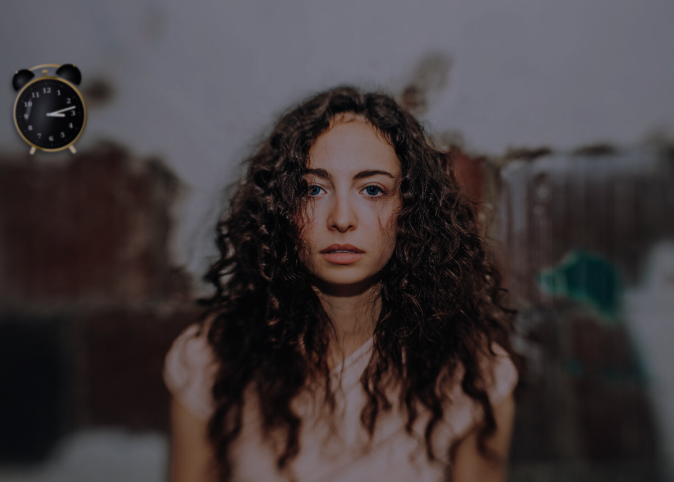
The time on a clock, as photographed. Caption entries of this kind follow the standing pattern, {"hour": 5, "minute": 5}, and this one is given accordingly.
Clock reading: {"hour": 3, "minute": 13}
